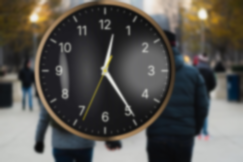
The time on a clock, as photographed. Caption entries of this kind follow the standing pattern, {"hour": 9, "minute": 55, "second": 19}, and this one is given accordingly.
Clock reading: {"hour": 12, "minute": 24, "second": 34}
